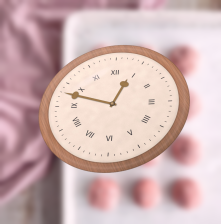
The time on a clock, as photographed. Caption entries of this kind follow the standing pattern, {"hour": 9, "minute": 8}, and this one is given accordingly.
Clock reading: {"hour": 12, "minute": 48}
